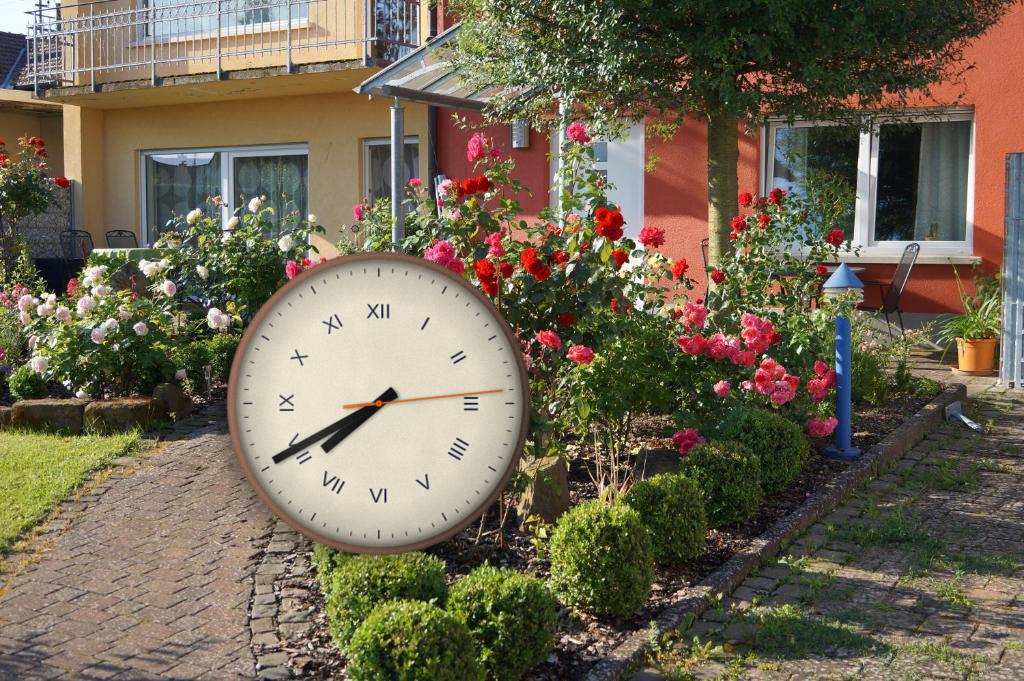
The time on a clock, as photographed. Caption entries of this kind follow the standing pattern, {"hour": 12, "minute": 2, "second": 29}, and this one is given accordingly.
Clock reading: {"hour": 7, "minute": 40, "second": 14}
